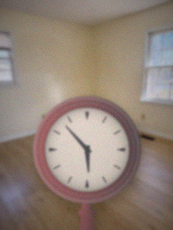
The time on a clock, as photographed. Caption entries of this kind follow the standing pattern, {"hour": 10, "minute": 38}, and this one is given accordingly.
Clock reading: {"hour": 5, "minute": 53}
